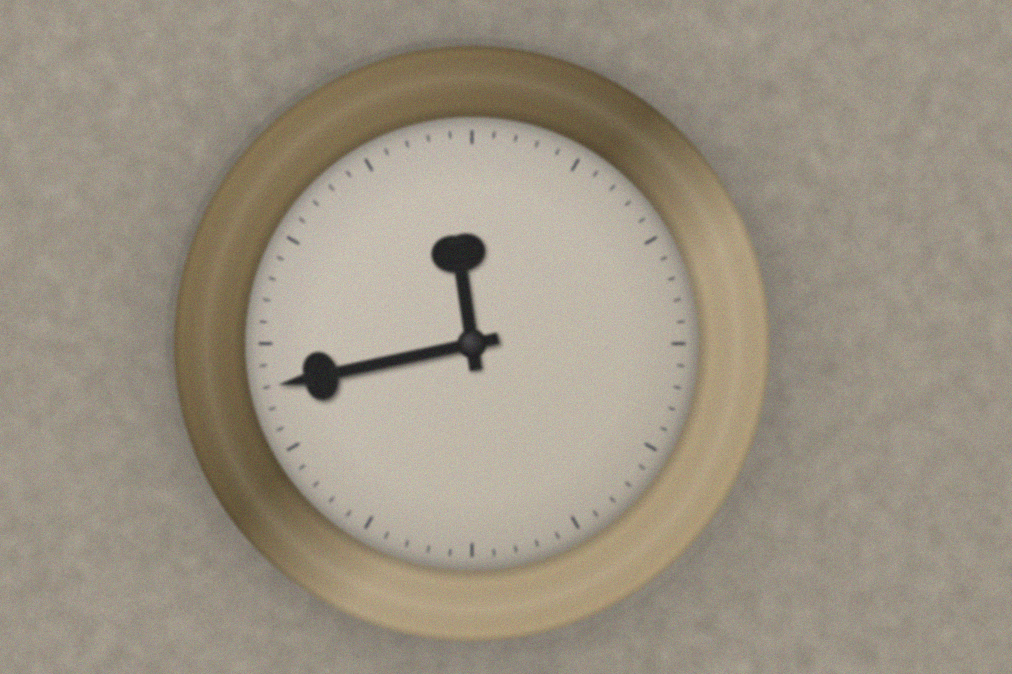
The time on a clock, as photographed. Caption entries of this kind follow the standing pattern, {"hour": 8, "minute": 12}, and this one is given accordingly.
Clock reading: {"hour": 11, "minute": 43}
